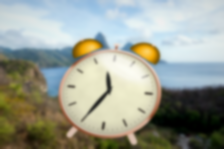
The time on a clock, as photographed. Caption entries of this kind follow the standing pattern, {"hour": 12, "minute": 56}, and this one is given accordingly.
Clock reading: {"hour": 11, "minute": 35}
